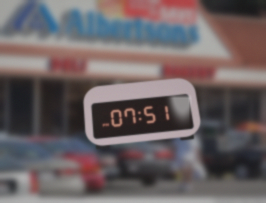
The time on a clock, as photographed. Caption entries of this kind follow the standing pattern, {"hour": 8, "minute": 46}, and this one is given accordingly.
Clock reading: {"hour": 7, "minute": 51}
